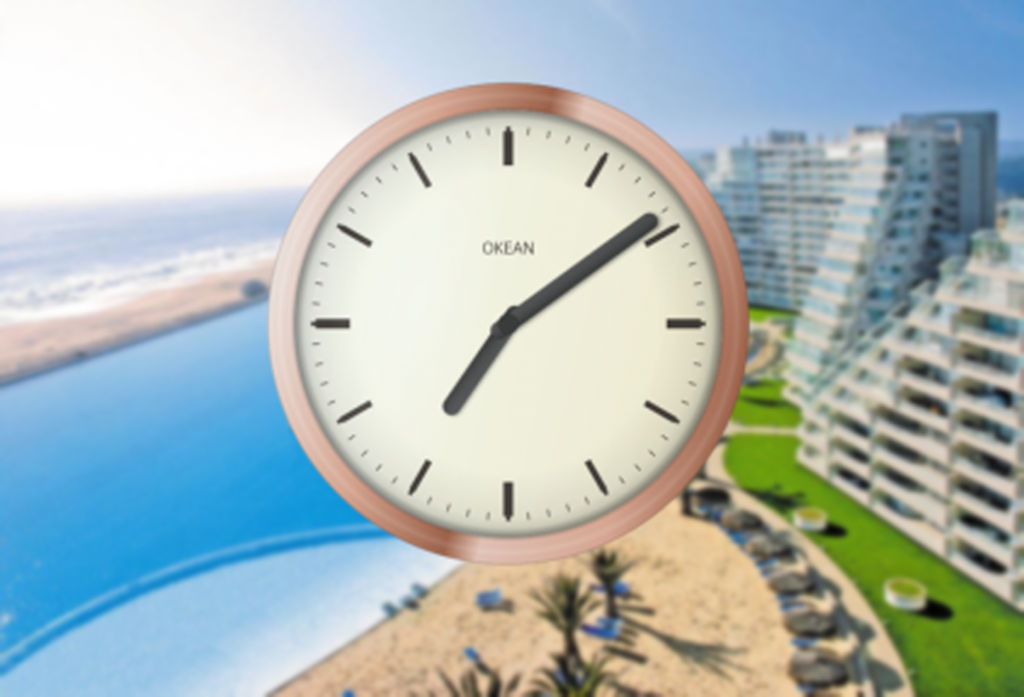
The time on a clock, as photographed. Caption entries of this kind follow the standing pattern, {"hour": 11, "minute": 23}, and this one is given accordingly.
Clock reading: {"hour": 7, "minute": 9}
